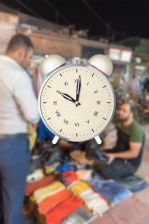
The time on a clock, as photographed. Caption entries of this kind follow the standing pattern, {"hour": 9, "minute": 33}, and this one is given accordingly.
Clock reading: {"hour": 10, "minute": 1}
